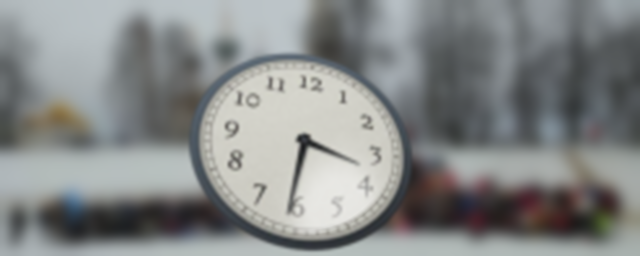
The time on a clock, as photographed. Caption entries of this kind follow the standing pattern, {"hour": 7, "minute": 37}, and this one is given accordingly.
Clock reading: {"hour": 3, "minute": 31}
